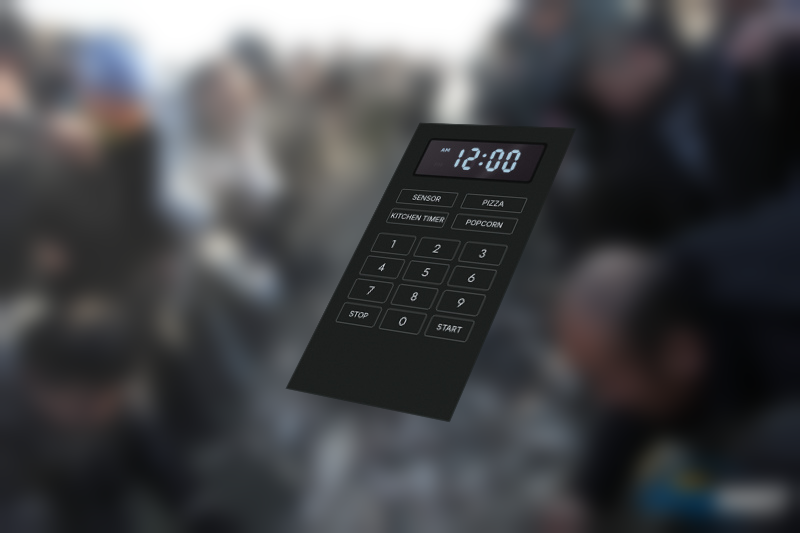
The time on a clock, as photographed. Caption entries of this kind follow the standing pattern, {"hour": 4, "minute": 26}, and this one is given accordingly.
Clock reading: {"hour": 12, "minute": 0}
